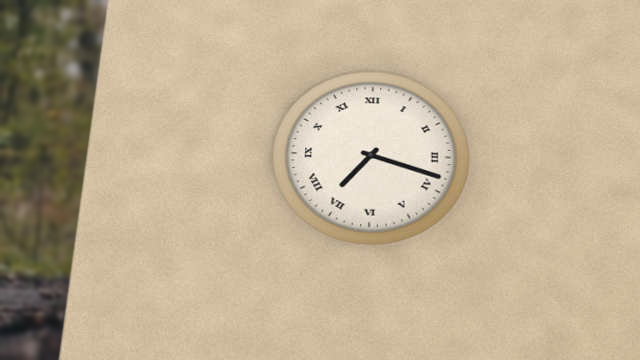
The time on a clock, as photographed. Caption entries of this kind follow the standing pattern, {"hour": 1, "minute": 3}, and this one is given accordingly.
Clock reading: {"hour": 7, "minute": 18}
